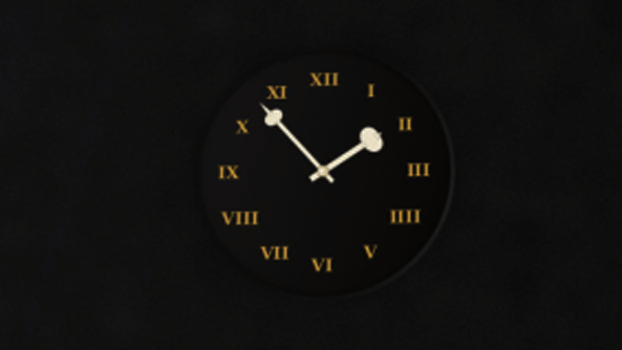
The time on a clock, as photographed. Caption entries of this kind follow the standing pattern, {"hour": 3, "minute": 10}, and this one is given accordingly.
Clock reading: {"hour": 1, "minute": 53}
